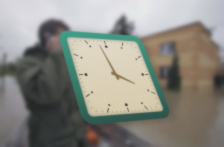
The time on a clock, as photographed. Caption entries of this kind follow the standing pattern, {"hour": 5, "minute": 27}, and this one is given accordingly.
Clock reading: {"hour": 3, "minute": 58}
